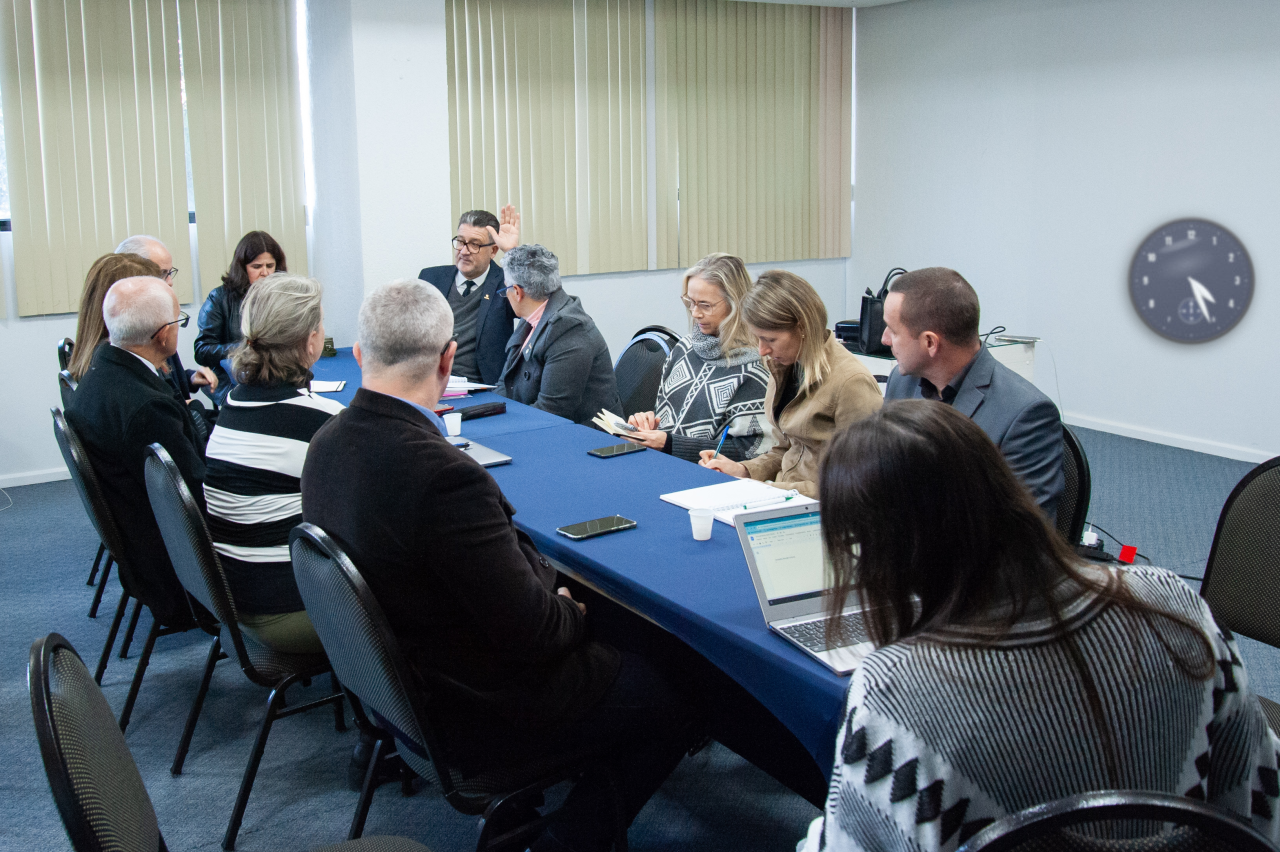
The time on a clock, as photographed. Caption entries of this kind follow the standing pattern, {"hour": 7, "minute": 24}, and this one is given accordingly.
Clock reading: {"hour": 4, "minute": 26}
